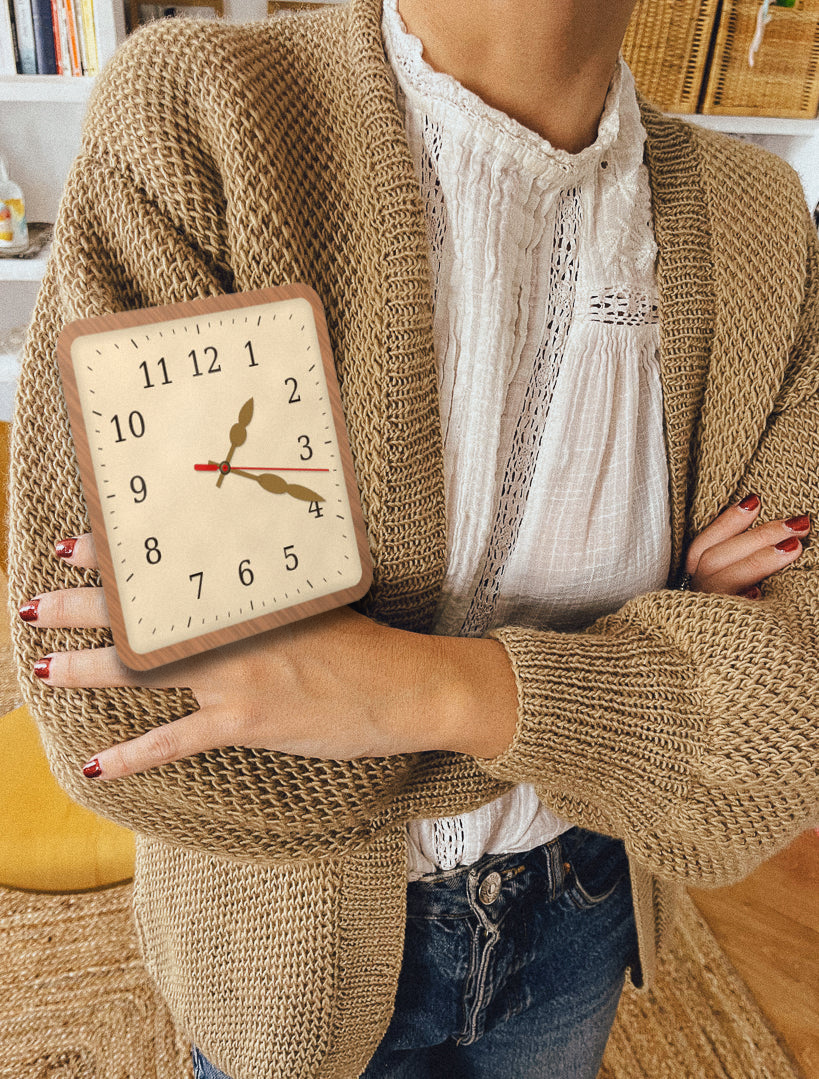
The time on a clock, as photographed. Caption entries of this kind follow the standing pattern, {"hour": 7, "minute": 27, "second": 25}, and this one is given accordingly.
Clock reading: {"hour": 1, "minute": 19, "second": 17}
